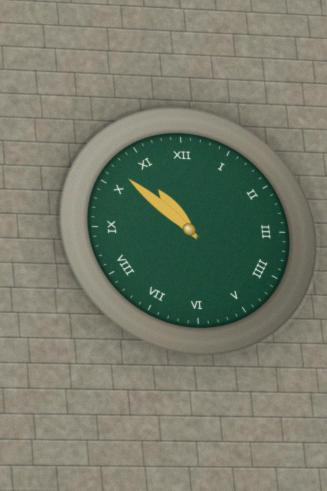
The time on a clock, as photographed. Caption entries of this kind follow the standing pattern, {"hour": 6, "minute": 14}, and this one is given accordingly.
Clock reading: {"hour": 10, "minute": 52}
